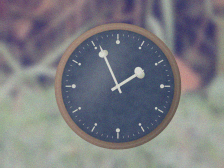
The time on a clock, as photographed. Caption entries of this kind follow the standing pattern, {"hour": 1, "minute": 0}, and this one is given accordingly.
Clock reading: {"hour": 1, "minute": 56}
